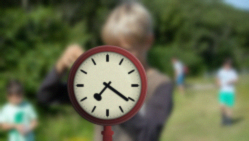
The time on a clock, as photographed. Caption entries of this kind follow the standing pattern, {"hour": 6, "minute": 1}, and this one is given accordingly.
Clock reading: {"hour": 7, "minute": 21}
